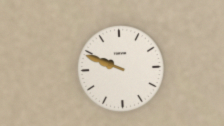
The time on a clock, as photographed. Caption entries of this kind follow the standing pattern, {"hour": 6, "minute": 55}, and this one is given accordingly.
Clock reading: {"hour": 9, "minute": 49}
